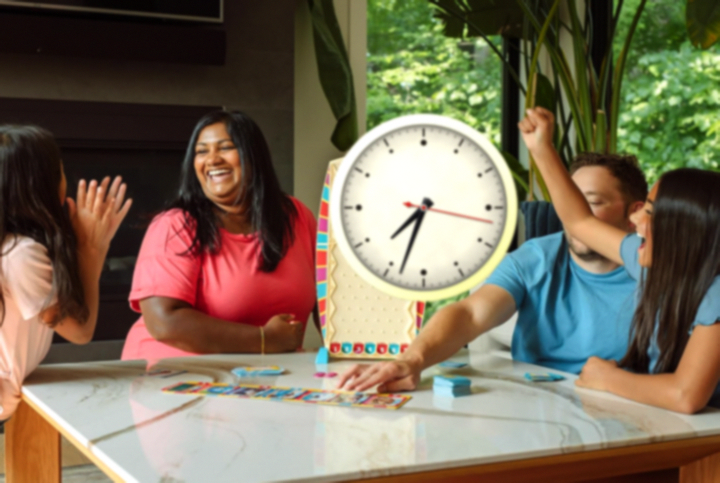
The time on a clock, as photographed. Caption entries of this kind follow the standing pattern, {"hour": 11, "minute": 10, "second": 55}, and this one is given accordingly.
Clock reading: {"hour": 7, "minute": 33, "second": 17}
